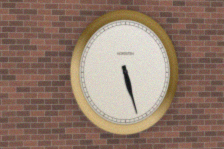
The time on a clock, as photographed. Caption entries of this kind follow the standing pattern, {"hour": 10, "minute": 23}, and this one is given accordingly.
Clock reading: {"hour": 5, "minute": 27}
